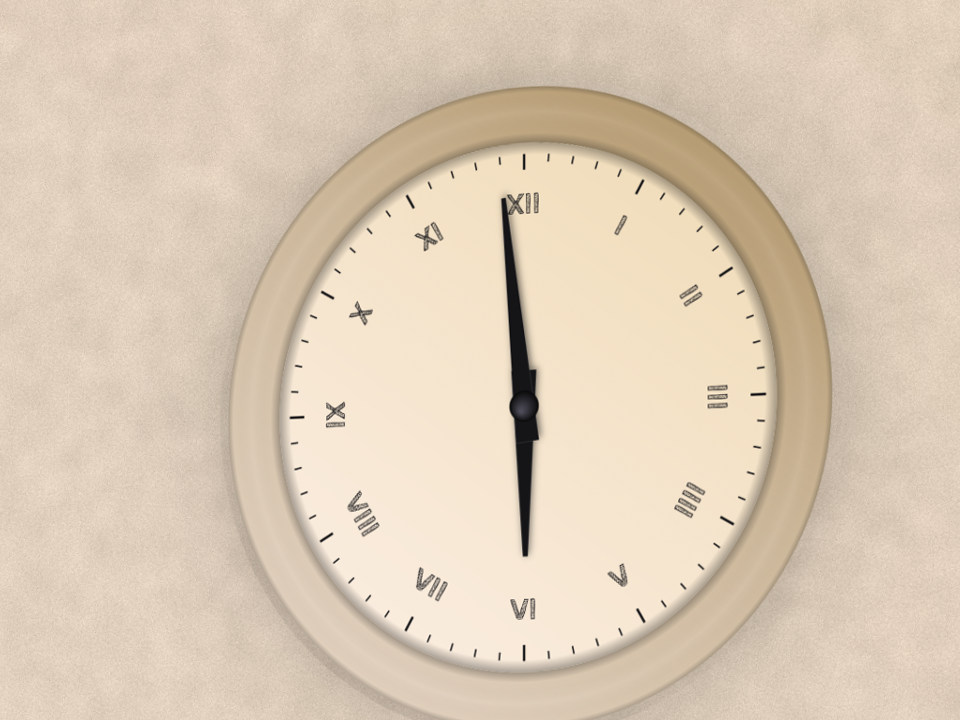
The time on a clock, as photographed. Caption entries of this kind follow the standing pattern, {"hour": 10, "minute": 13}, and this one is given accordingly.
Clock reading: {"hour": 5, "minute": 59}
